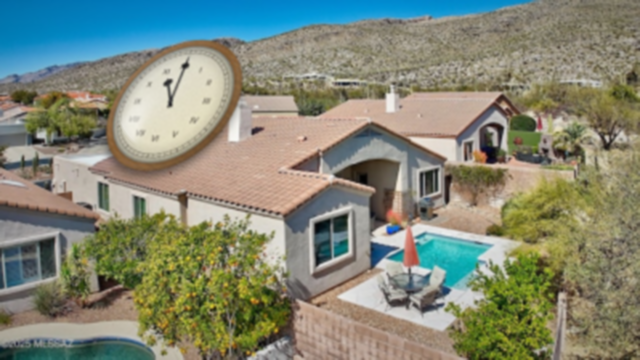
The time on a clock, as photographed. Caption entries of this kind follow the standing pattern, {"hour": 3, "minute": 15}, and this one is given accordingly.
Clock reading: {"hour": 11, "minute": 0}
